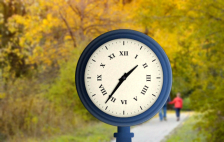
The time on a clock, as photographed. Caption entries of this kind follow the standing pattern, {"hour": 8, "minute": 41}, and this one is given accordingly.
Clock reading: {"hour": 1, "minute": 36}
